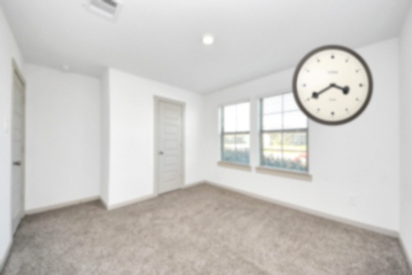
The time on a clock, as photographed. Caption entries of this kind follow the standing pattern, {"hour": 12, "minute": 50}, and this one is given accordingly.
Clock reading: {"hour": 3, "minute": 40}
